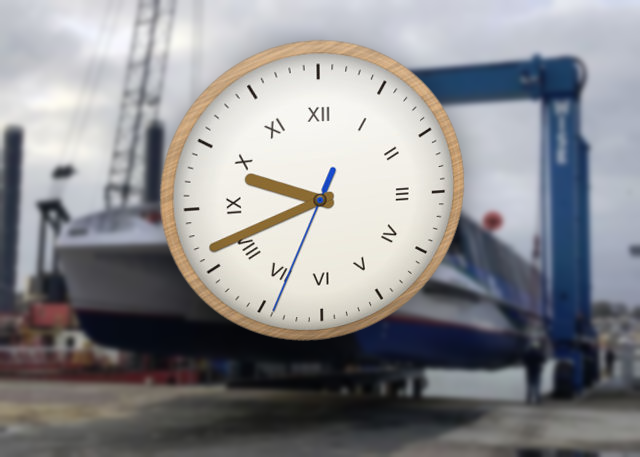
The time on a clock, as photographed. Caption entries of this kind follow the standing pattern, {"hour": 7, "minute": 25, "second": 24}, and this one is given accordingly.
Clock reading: {"hour": 9, "minute": 41, "second": 34}
